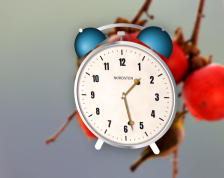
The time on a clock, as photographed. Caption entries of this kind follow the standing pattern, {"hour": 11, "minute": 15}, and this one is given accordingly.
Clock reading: {"hour": 1, "minute": 28}
